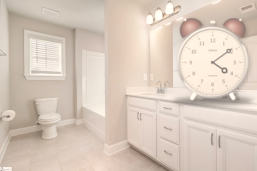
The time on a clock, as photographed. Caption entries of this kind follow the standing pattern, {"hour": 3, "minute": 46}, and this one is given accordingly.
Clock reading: {"hour": 4, "minute": 9}
